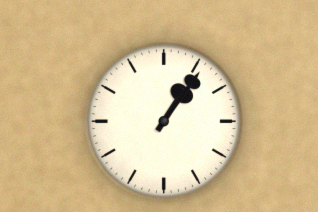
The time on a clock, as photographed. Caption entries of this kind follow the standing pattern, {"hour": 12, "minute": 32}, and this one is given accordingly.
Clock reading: {"hour": 1, "minute": 6}
